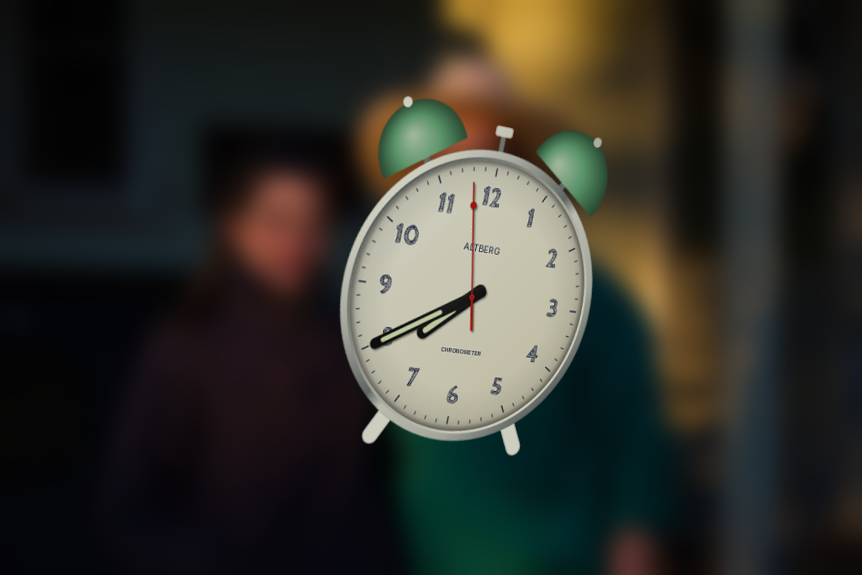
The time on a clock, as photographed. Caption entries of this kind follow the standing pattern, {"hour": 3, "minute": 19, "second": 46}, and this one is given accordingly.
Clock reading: {"hour": 7, "minute": 39, "second": 58}
